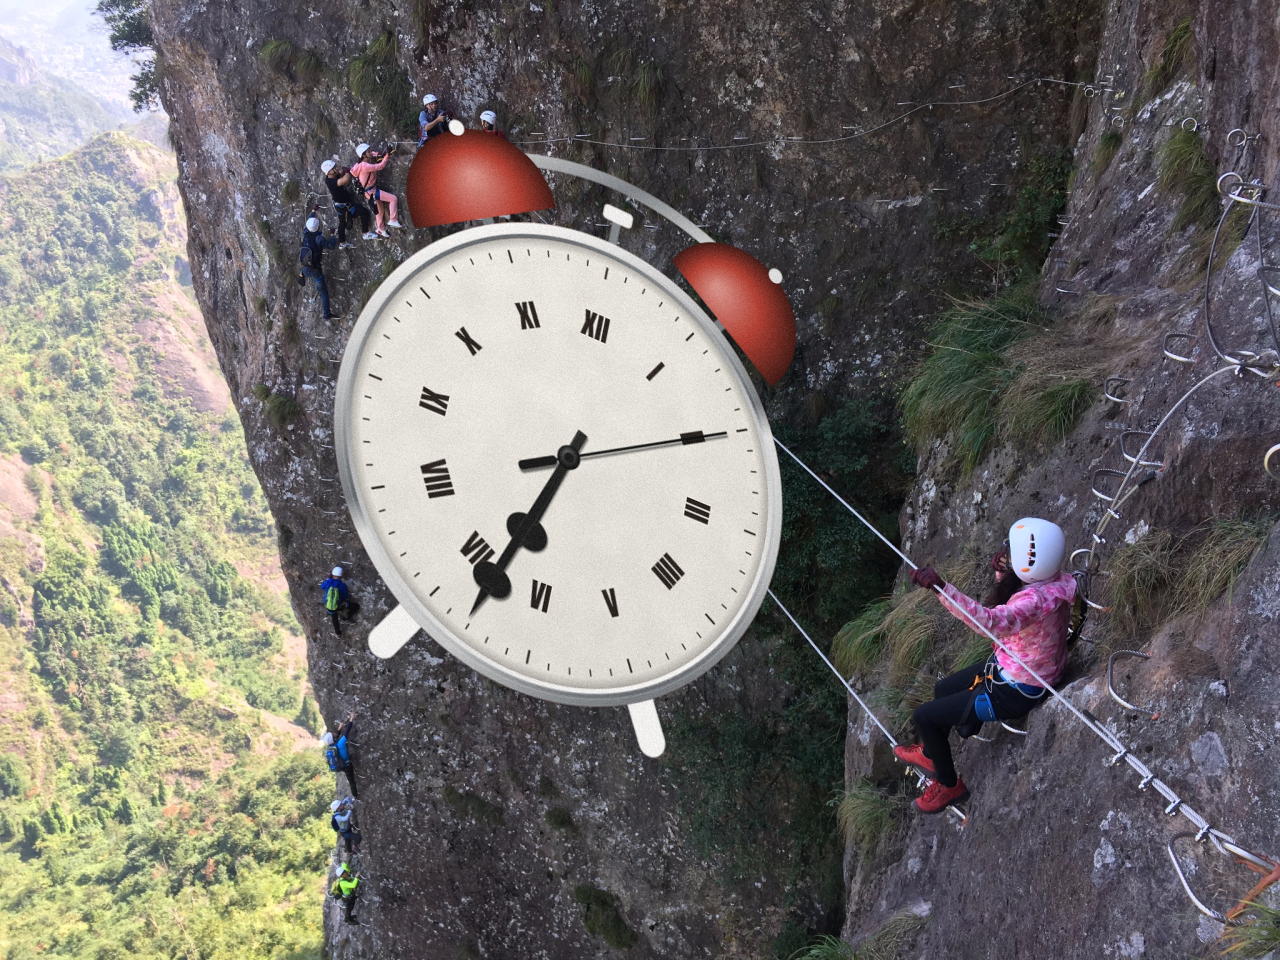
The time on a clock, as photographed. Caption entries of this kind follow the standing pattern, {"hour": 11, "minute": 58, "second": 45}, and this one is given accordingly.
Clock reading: {"hour": 6, "minute": 33, "second": 10}
